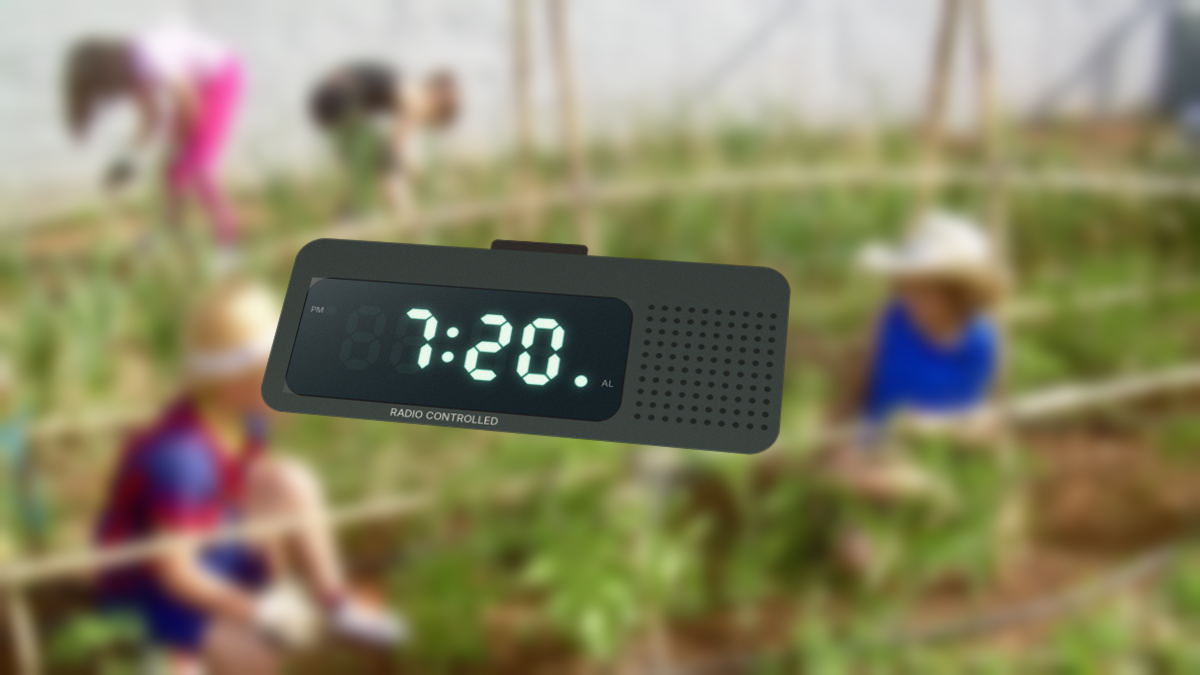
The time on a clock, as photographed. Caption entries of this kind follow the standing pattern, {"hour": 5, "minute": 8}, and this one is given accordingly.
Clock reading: {"hour": 7, "minute": 20}
